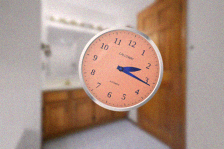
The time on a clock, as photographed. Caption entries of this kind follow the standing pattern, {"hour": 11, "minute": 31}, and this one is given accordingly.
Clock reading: {"hour": 2, "minute": 16}
